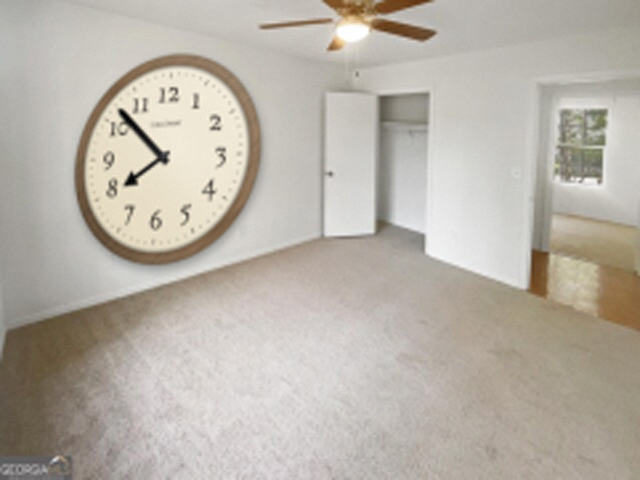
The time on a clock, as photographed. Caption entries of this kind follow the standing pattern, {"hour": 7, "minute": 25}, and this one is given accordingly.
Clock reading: {"hour": 7, "minute": 52}
